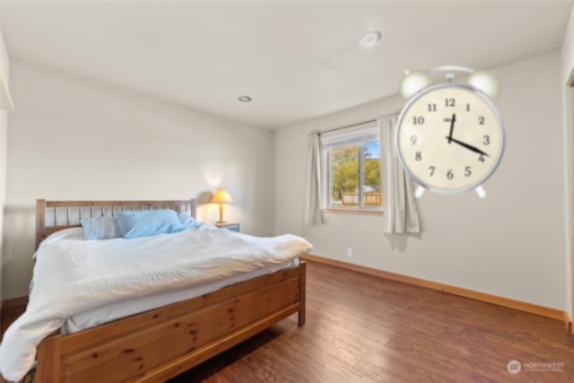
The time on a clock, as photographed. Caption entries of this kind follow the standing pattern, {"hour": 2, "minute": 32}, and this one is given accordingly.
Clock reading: {"hour": 12, "minute": 19}
